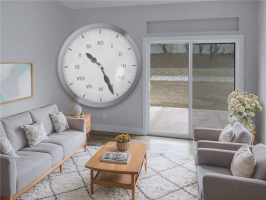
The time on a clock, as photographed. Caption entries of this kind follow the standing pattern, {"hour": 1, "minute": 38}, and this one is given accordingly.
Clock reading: {"hour": 10, "minute": 26}
